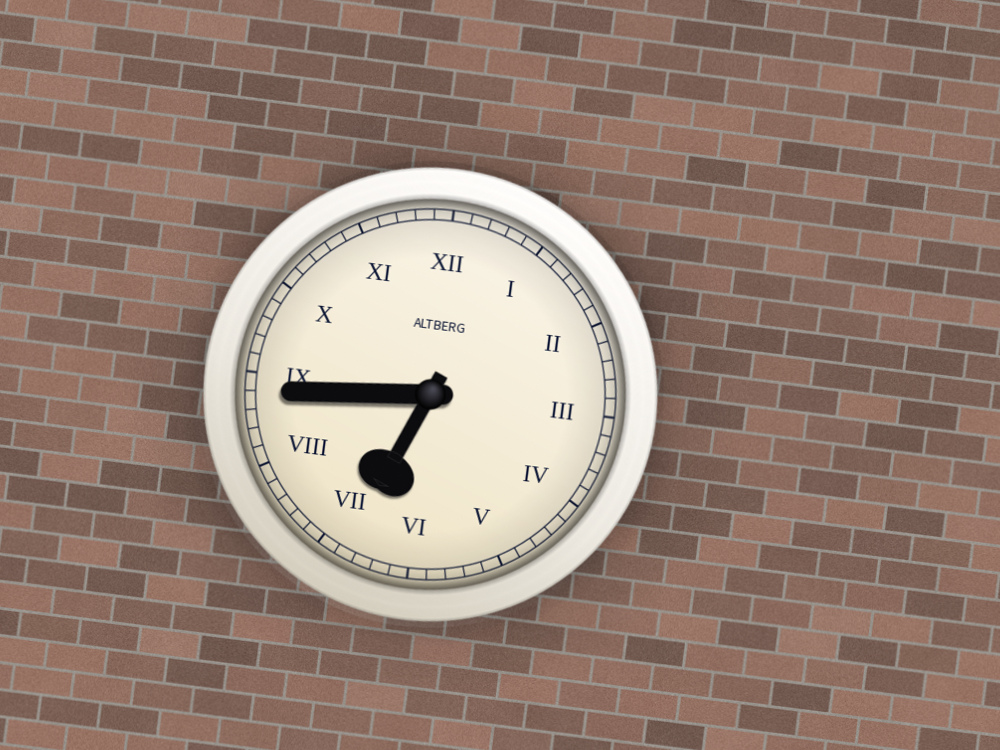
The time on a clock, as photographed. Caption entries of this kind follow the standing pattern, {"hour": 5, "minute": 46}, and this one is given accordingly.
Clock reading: {"hour": 6, "minute": 44}
